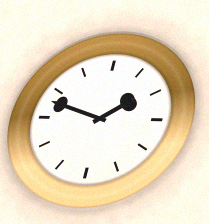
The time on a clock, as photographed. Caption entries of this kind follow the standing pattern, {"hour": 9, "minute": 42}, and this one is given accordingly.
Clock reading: {"hour": 1, "minute": 48}
